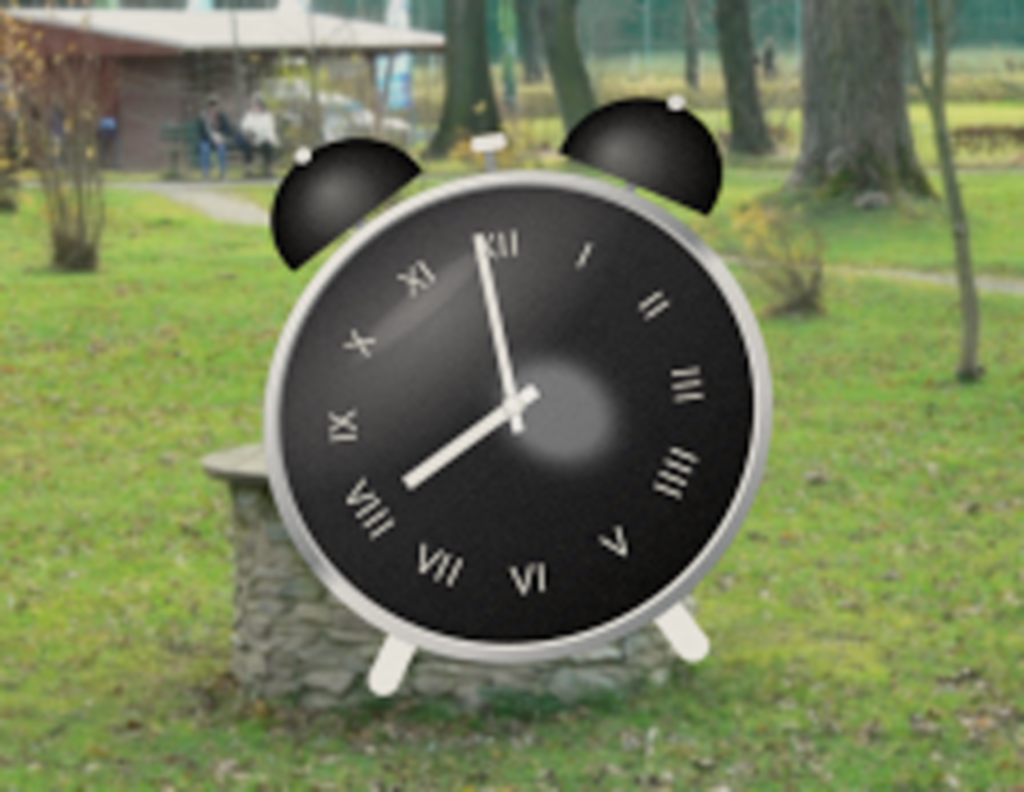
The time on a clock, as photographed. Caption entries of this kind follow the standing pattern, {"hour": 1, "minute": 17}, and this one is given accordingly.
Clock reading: {"hour": 7, "minute": 59}
